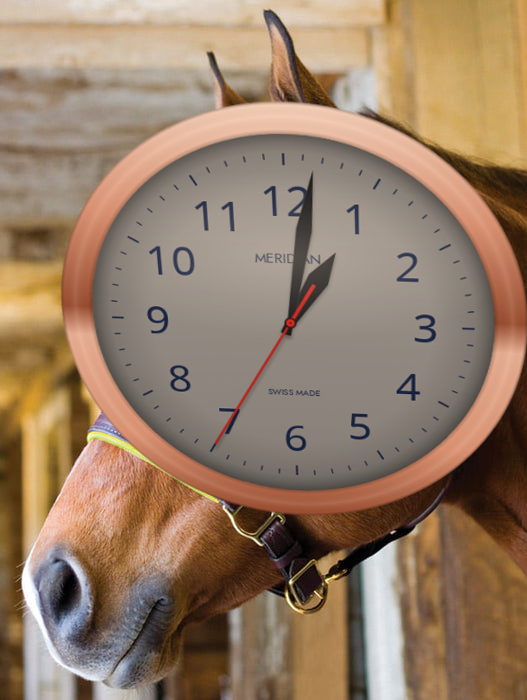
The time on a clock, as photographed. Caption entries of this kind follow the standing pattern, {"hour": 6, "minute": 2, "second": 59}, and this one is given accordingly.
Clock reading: {"hour": 1, "minute": 1, "second": 35}
